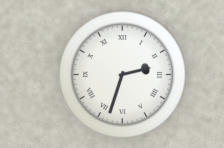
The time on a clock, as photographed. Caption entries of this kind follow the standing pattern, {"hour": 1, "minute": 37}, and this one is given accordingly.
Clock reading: {"hour": 2, "minute": 33}
